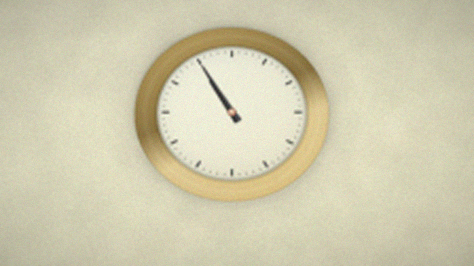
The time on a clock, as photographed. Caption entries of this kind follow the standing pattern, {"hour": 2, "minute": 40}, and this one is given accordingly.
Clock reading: {"hour": 10, "minute": 55}
